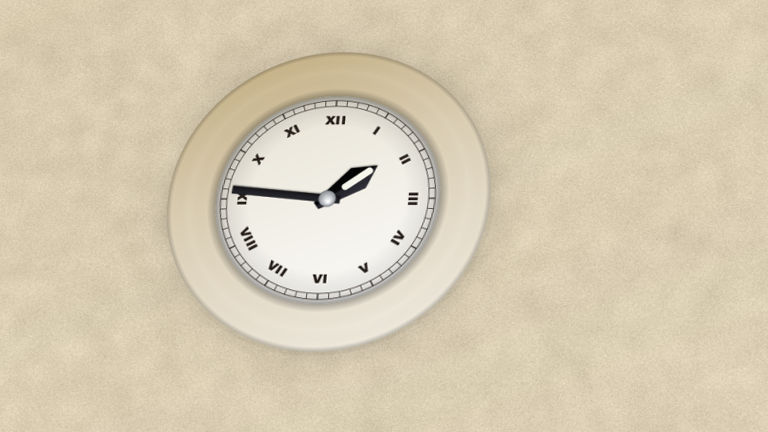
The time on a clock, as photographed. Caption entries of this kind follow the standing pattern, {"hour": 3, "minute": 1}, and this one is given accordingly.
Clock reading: {"hour": 1, "minute": 46}
